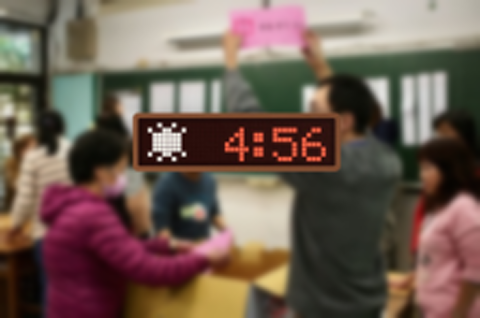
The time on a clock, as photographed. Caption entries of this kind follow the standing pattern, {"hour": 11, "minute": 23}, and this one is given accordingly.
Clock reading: {"hour": 4, "minute": 56}
